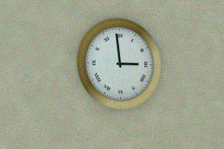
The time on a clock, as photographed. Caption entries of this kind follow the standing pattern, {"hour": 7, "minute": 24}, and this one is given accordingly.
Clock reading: {"hour": 2, "minute": 59}
